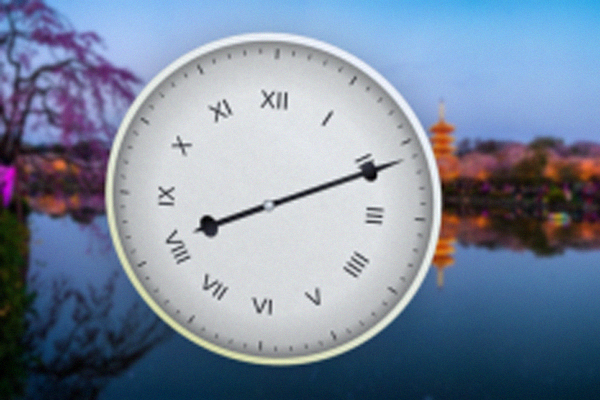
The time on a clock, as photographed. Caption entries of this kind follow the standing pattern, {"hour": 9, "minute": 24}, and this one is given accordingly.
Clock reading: {"hour": 8, "minute": 11}
